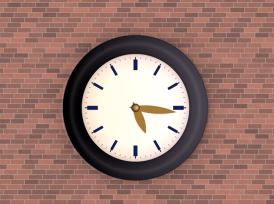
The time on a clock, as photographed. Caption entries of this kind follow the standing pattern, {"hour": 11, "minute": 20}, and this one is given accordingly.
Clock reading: {"hour": 5, "minute": 16}
